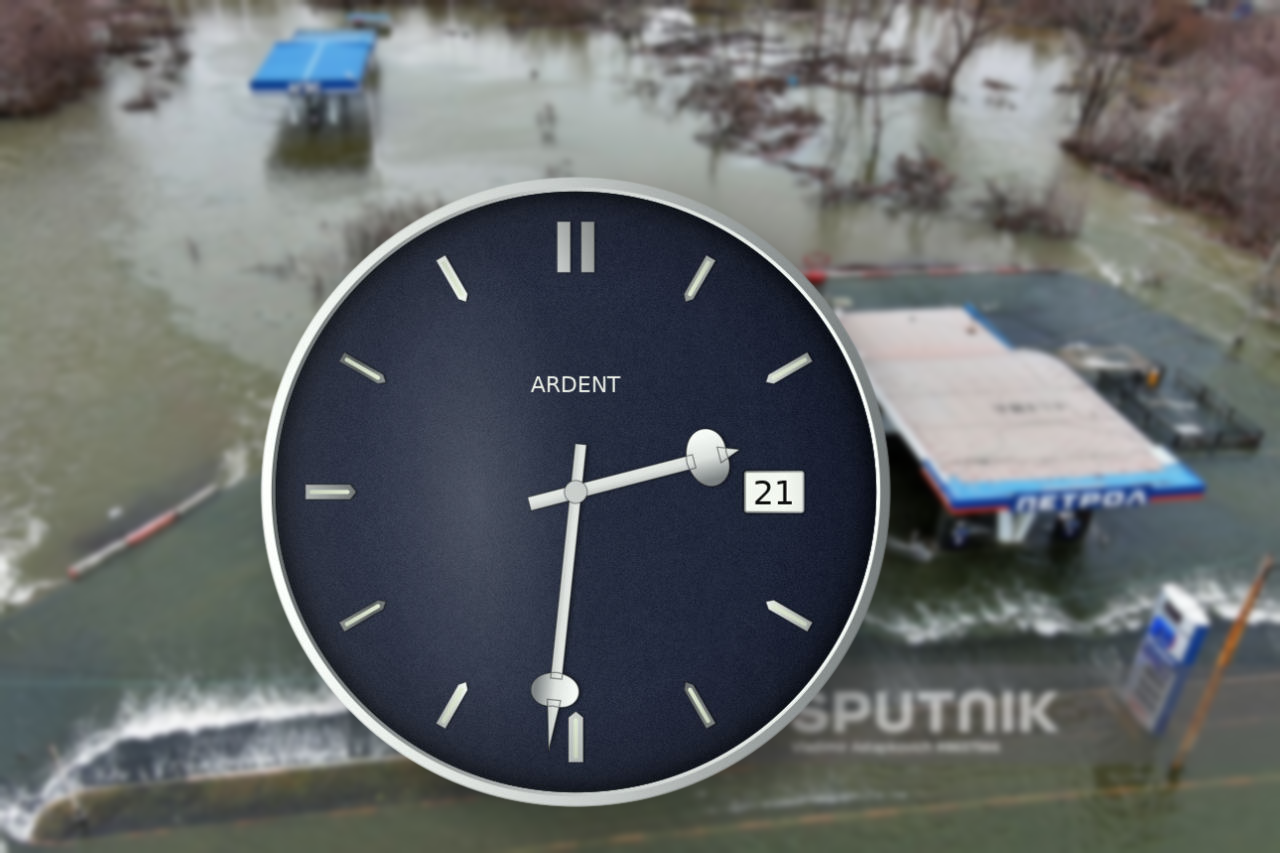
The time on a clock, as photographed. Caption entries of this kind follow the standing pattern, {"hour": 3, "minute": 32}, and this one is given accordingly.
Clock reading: {"hour": 2, "minute": 31}
